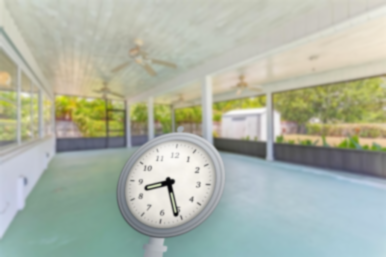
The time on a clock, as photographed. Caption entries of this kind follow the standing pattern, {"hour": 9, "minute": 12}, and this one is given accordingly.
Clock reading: {"hour": 8, "minute": 26}
